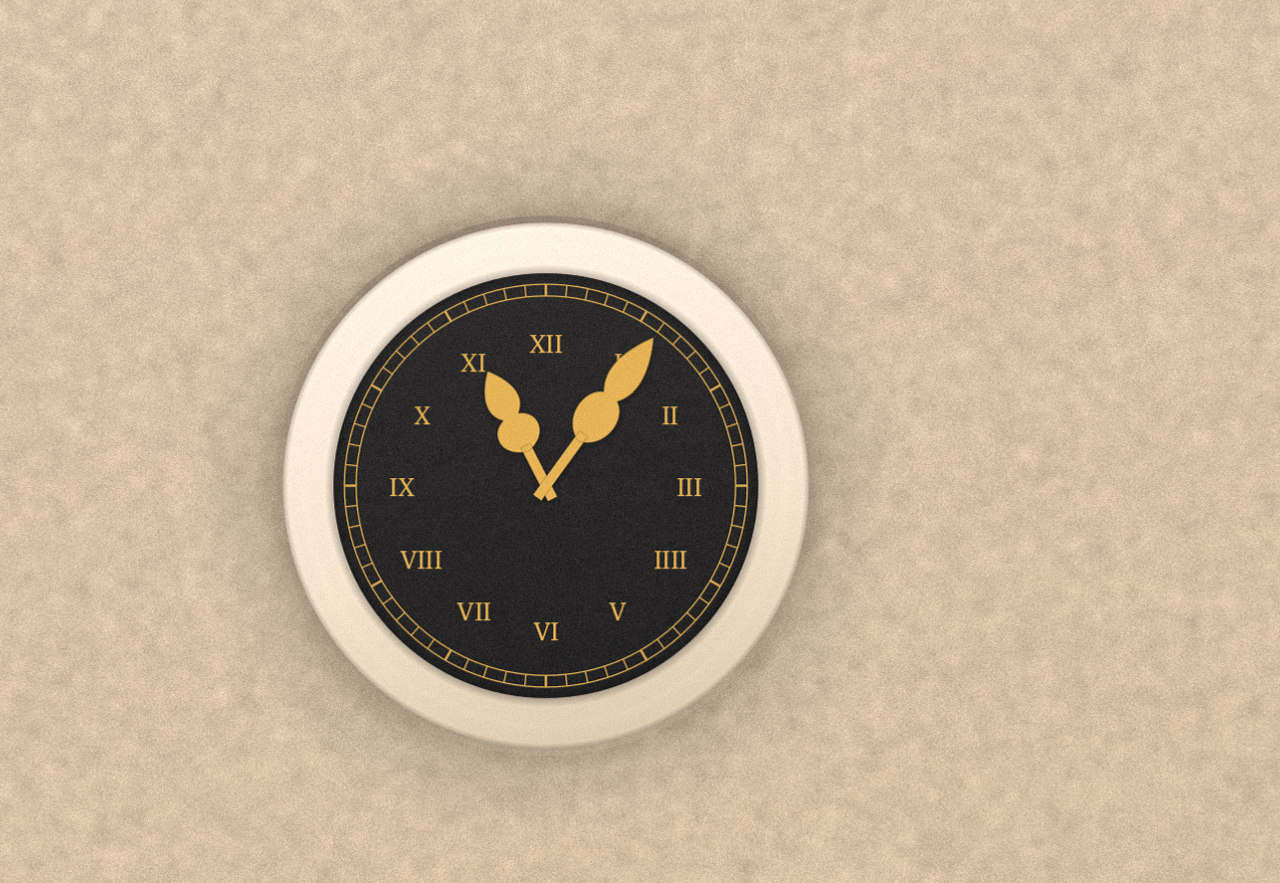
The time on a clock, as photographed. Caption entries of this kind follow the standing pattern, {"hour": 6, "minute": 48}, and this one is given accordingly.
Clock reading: {"hour": 11, "minute": 6}
